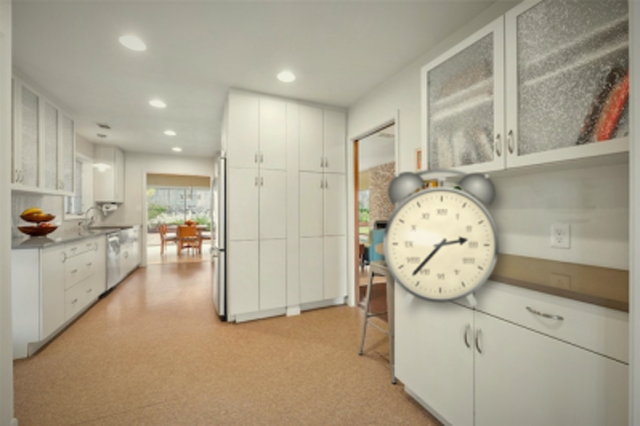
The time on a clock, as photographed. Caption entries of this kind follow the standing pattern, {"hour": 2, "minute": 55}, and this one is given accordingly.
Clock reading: {"hour": 2, "minute": 37}
